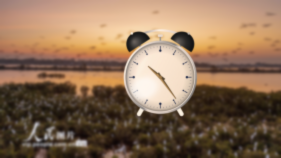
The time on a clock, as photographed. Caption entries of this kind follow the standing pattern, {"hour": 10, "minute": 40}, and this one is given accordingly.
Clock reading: {"hour": 10, "minute": 24}
